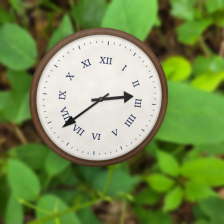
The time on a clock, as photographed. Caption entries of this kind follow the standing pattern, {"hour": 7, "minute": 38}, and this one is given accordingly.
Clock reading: {"hour": 2, "minute": 38}
